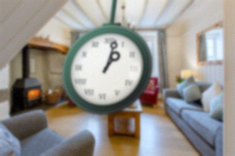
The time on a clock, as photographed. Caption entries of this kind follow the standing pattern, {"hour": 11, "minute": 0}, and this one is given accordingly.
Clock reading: {"hour": 1, "minute": 2}
